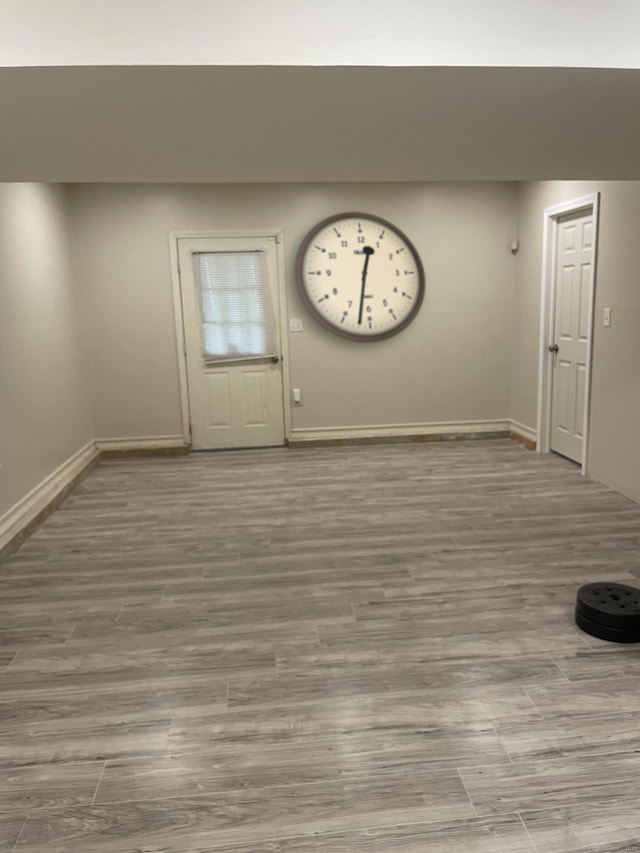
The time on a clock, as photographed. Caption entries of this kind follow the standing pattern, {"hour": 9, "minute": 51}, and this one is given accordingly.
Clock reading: {"hour": 12, "minute": 32}
